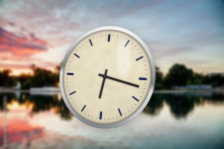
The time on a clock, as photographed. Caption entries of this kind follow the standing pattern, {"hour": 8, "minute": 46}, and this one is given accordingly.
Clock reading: {"hour": 6, "minute": 17}
